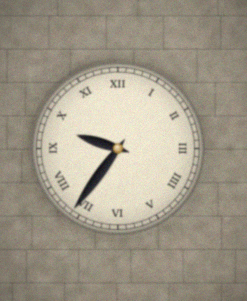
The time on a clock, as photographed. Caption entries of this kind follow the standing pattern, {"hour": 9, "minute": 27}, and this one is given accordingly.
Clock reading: {"hour": 9, "minute": 36}
